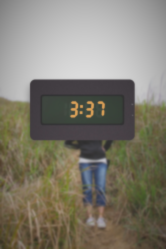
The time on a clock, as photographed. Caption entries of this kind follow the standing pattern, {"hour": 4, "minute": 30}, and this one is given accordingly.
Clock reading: {"hour": 3, "minute": 37}
